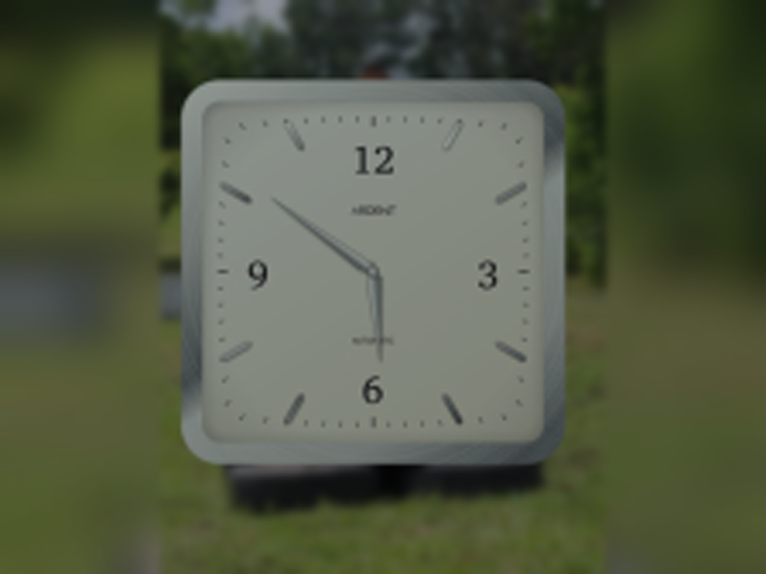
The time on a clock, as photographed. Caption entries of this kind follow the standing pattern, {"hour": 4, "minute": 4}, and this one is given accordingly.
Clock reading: {"hour": 5, "minute": 51}
